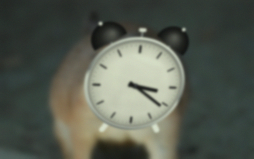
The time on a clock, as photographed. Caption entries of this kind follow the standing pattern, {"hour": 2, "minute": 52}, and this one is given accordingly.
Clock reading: {"hour": 3, "minute": 21}
